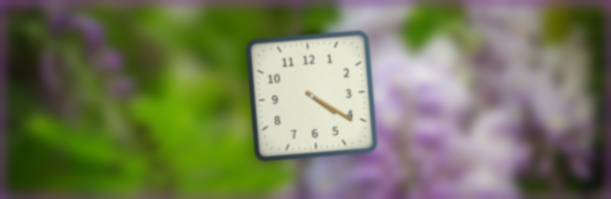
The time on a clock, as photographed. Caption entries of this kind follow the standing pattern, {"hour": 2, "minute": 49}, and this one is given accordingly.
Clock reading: {"hour": 4, "minute": 21}
